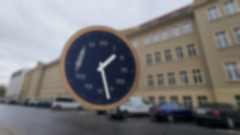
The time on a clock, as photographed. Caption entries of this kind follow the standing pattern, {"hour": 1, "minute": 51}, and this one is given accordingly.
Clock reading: {"hour": 1, "minute": 27}
